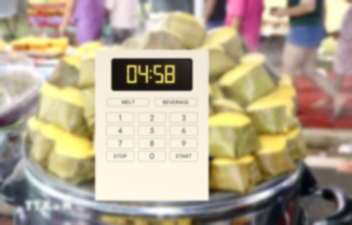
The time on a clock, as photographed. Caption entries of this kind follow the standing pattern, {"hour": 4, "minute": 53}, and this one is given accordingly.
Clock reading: {"hour": 4, "minute": 58}
